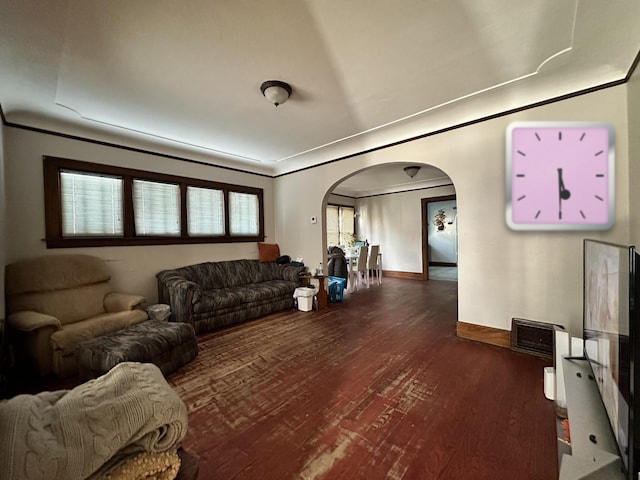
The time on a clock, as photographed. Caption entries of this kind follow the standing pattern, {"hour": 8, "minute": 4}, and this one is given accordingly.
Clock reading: {"hour": 5, "minute": 30}
